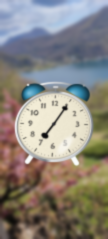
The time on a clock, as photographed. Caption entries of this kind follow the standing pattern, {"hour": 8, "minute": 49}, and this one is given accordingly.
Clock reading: {"hour": 7, "minute": 5}
